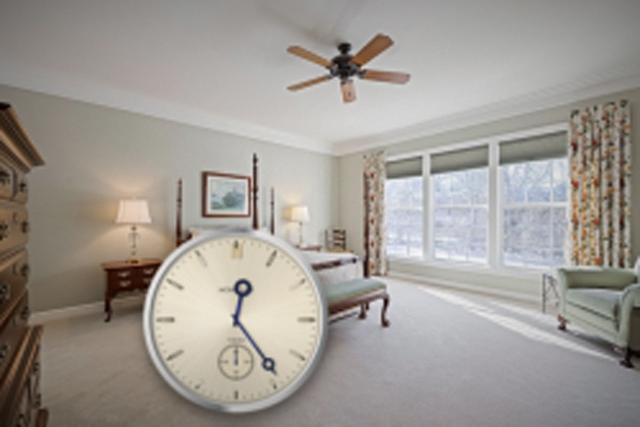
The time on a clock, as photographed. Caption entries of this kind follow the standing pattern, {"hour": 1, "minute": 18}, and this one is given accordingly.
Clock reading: {"hour": 12, "minute": 24}
